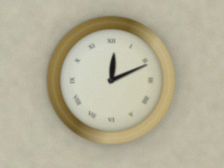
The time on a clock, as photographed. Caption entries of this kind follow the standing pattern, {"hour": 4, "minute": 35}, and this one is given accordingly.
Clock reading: {"hour": 12, "minute": 11}
